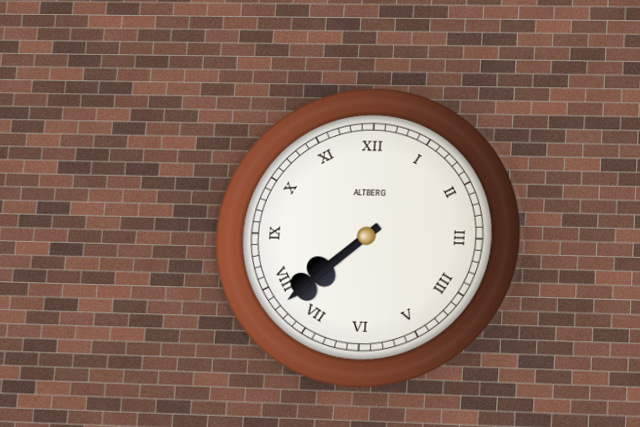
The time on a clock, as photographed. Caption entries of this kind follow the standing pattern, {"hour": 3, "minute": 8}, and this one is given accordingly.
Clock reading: {"hour": 7, "minute": 38}
